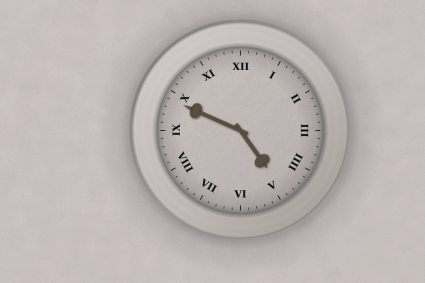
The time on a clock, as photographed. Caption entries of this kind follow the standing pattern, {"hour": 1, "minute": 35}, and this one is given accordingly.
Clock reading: {"hour": 4, "minute": 49}
